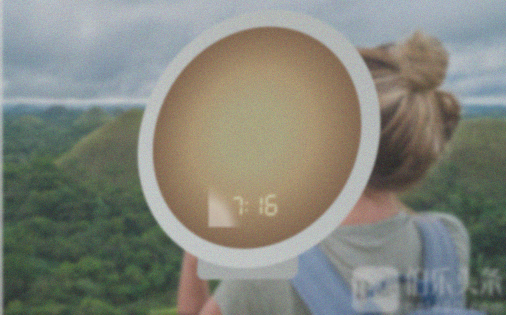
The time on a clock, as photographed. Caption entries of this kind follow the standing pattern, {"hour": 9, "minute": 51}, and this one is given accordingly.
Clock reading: {"hour": 7, "minute": 16}
